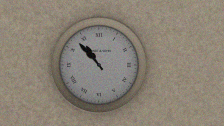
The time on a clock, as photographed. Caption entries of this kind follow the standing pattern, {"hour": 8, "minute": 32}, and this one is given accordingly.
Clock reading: {"hour": 10, "minute": 53}
